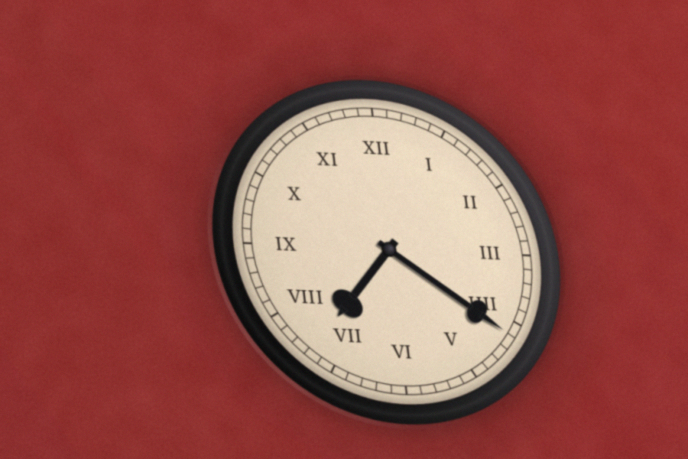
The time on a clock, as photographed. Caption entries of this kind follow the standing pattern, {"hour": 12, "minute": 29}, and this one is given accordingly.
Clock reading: {"hour": 7, "minute": 21}
